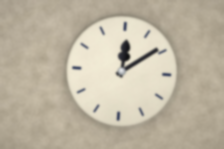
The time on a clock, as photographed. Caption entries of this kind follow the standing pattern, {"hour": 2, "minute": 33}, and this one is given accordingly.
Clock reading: {"hour": 12, "minute": 9}
